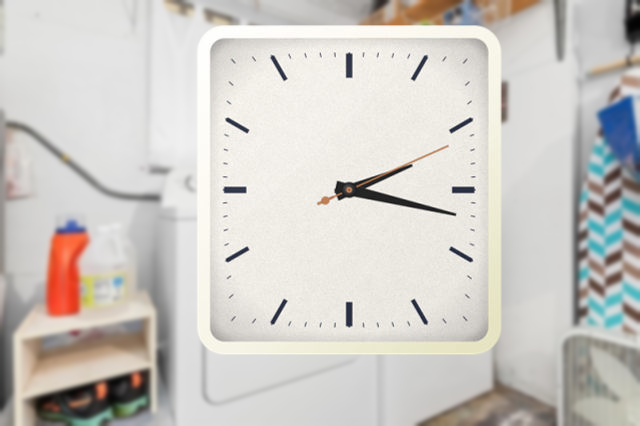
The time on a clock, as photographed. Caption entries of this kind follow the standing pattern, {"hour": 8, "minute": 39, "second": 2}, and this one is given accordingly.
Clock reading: {"hour": 2, "minute": 17, "second": 11}
